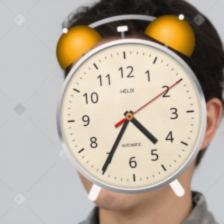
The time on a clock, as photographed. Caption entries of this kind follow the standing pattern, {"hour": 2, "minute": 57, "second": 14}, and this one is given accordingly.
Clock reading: {"hour": 4, "minute": 35, "second": 10}
